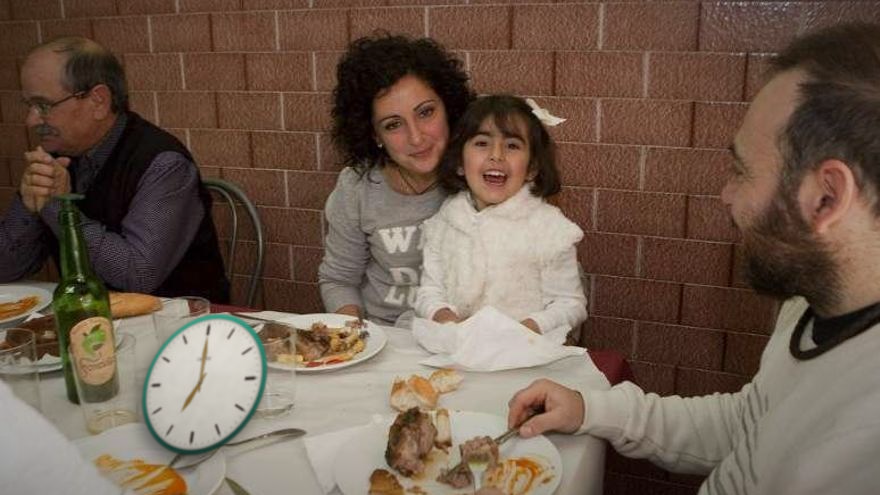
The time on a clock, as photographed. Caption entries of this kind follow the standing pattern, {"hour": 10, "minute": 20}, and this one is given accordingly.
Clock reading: {"hour": 7, "minute": 0}
